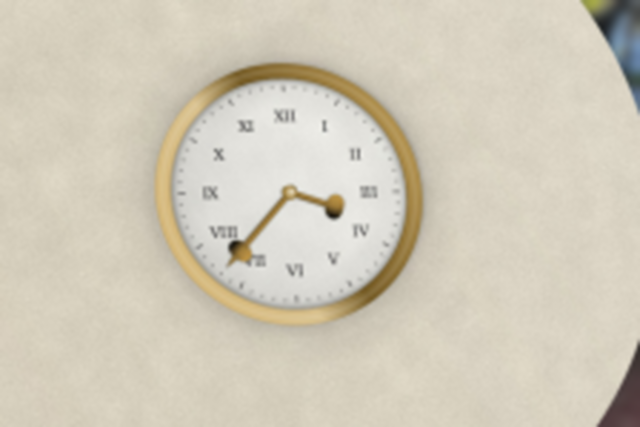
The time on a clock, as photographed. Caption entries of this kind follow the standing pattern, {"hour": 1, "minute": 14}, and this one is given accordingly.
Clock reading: {"hour": 3, "minute": 37}
